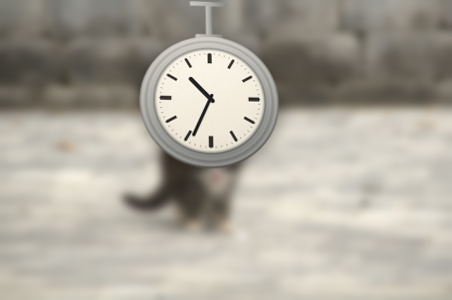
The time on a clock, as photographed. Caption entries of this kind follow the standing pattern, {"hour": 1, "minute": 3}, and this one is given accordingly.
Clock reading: {"hour": 10, "minute": 34}
